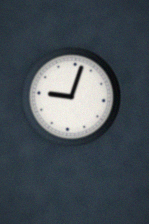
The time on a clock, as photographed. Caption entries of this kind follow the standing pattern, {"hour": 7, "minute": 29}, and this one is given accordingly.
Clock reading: {"hour": 9, "minute": 2}
